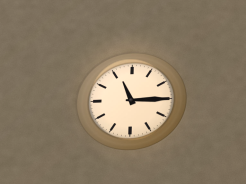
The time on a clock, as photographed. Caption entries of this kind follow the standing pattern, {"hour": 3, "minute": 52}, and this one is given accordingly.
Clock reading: {"hour": 11, "minute": 15}
